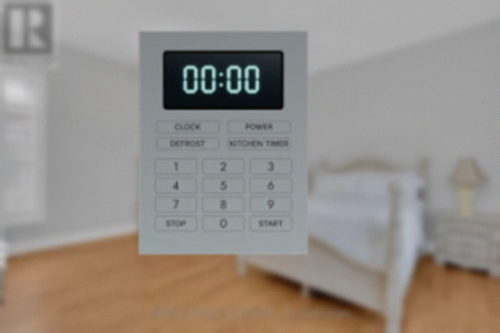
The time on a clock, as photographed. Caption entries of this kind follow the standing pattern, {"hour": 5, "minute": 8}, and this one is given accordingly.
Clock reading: {"hour": 0, "minute": 0}
